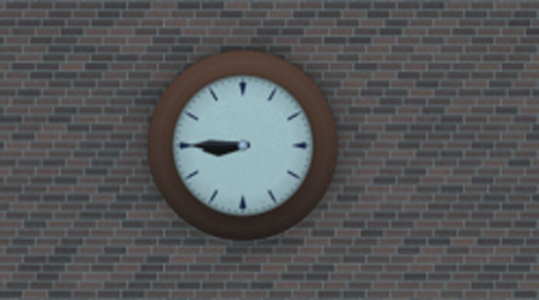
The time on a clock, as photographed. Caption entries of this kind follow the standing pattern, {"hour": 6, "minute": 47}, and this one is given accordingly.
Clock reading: {"hour": 8, "minute": 45}
